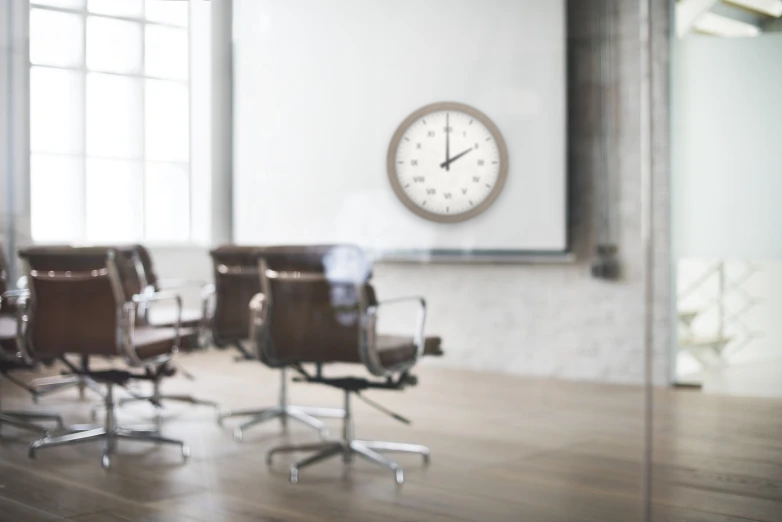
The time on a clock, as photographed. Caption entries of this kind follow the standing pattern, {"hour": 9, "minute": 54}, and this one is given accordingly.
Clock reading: {"hour": 2, "minute": 0}
